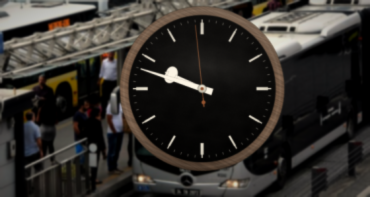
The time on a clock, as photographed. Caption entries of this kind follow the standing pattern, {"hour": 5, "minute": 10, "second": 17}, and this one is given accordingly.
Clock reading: {"hour": 9, "minute": 47, "second": 59}
